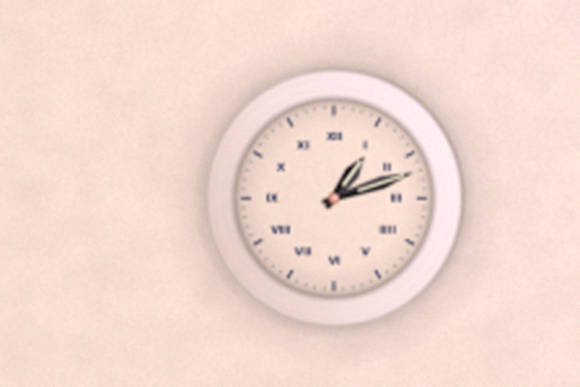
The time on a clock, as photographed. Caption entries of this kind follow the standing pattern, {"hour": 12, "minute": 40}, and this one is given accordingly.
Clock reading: {"hour": 1, "minute": 12}
